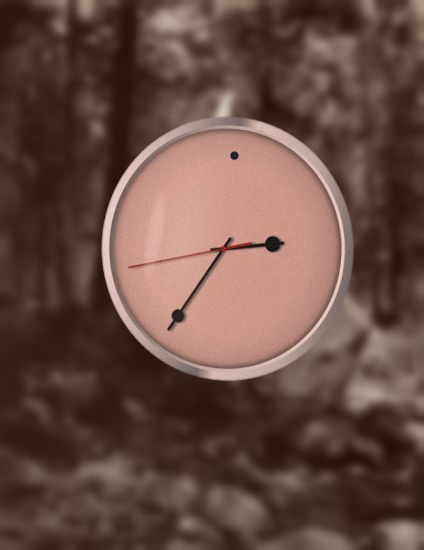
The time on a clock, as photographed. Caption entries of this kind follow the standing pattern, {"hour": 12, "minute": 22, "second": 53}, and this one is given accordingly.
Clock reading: {"hour": 2, "minute": 34, "second": 42}
